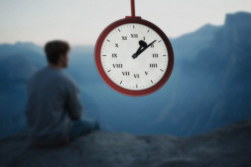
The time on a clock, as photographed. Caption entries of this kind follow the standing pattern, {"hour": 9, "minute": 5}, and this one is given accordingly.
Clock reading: {"hour": 1, "minute": 9}
